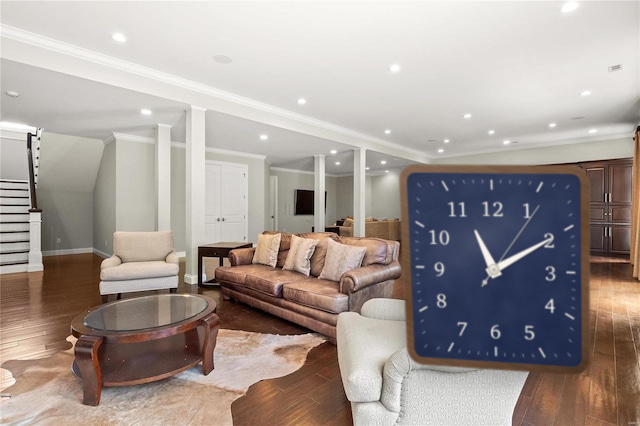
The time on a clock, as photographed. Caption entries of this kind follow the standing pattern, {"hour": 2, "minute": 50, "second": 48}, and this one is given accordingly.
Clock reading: {"hour": 11, "minute": 10, "second": 6}
